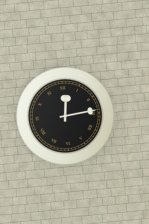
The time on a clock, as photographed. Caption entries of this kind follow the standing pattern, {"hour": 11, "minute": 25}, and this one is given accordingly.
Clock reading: {"hour": 12, "minute": 14}
